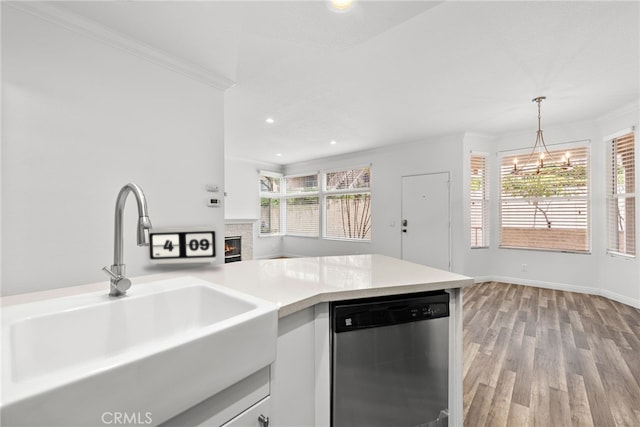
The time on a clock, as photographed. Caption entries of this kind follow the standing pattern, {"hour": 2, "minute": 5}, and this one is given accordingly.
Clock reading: {"hour": 4, "minute": 9}
